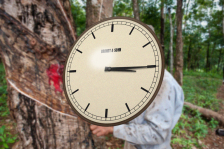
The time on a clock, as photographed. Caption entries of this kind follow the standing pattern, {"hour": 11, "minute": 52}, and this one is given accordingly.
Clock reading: {"hour": 3, "minute": 15}
